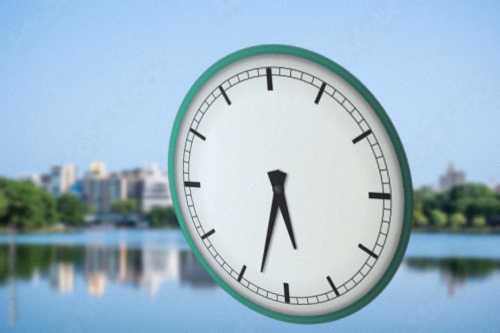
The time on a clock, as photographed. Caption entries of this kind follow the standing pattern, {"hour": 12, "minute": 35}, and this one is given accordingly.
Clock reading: {"hour": 5, "minute": 33}
